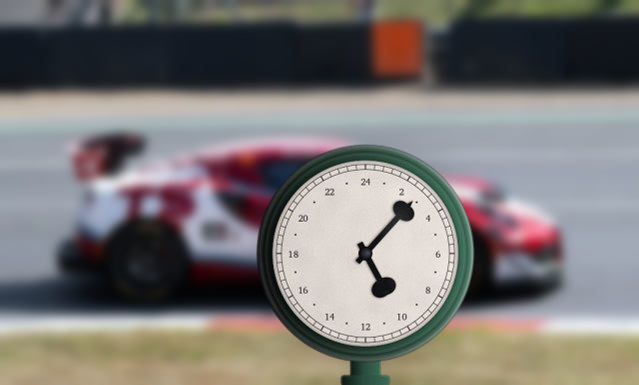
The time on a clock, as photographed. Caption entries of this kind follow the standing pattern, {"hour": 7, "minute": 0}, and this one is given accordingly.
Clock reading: {"hour": 10, "minute": 7}
